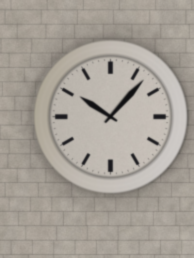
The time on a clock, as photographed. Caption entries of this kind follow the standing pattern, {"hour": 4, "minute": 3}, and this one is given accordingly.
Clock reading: {"hour": 10, "minute": 7}
